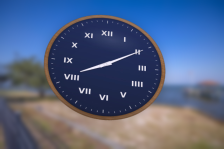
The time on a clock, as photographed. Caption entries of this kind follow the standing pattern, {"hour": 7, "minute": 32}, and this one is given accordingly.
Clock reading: {"hour": 8, "minute": 10}
